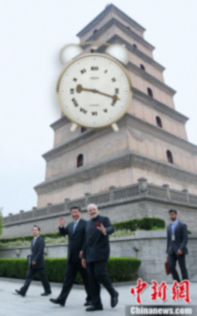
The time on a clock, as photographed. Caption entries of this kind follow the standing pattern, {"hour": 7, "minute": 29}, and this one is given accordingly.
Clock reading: {"hour": 9, "minute": 18}
